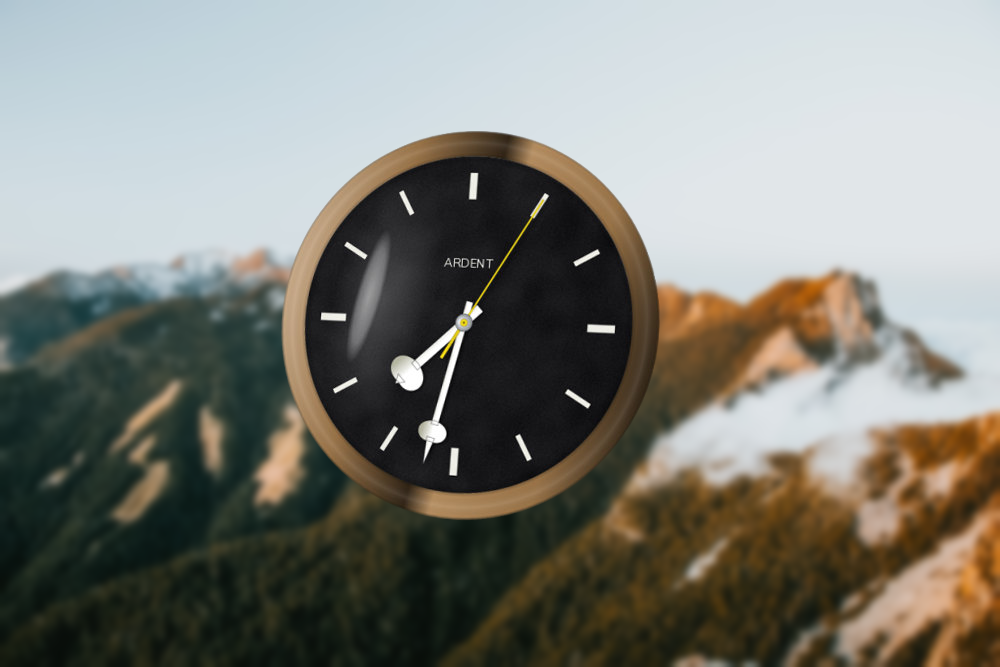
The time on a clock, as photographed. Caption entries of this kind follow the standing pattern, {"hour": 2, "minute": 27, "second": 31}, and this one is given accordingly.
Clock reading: {"hour": 7, "minute": 32, "second": 5}
